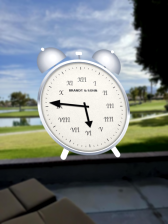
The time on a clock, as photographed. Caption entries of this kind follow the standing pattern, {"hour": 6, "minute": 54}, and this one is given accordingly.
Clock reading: {"hour": 5, "minute": 46}
